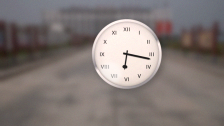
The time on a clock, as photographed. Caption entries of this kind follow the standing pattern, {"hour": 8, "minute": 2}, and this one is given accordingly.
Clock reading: {"hour": 6, "minute": 17}
